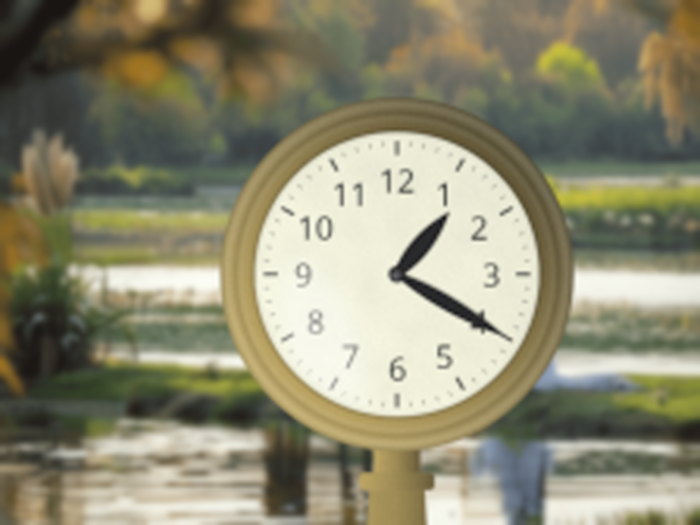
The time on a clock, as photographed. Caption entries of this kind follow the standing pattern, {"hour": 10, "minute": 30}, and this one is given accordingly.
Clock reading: {"hour": 1, "minute": 20}
